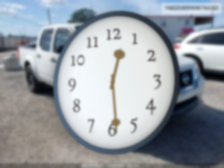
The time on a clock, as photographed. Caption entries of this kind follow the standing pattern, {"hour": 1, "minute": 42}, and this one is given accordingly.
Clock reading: {"hour": 12, "minute": 29}
